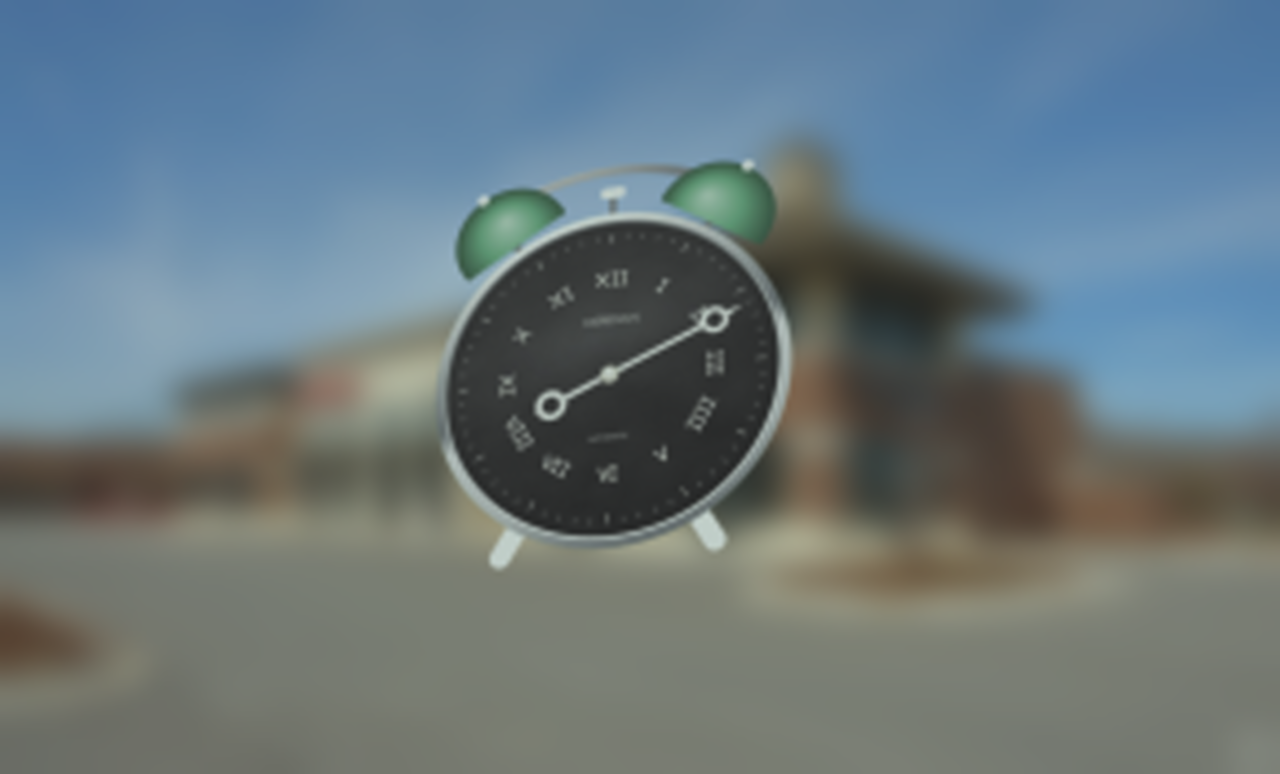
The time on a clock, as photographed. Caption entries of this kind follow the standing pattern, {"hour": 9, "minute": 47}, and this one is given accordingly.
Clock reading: {"hour": 8, "minute": 11}
